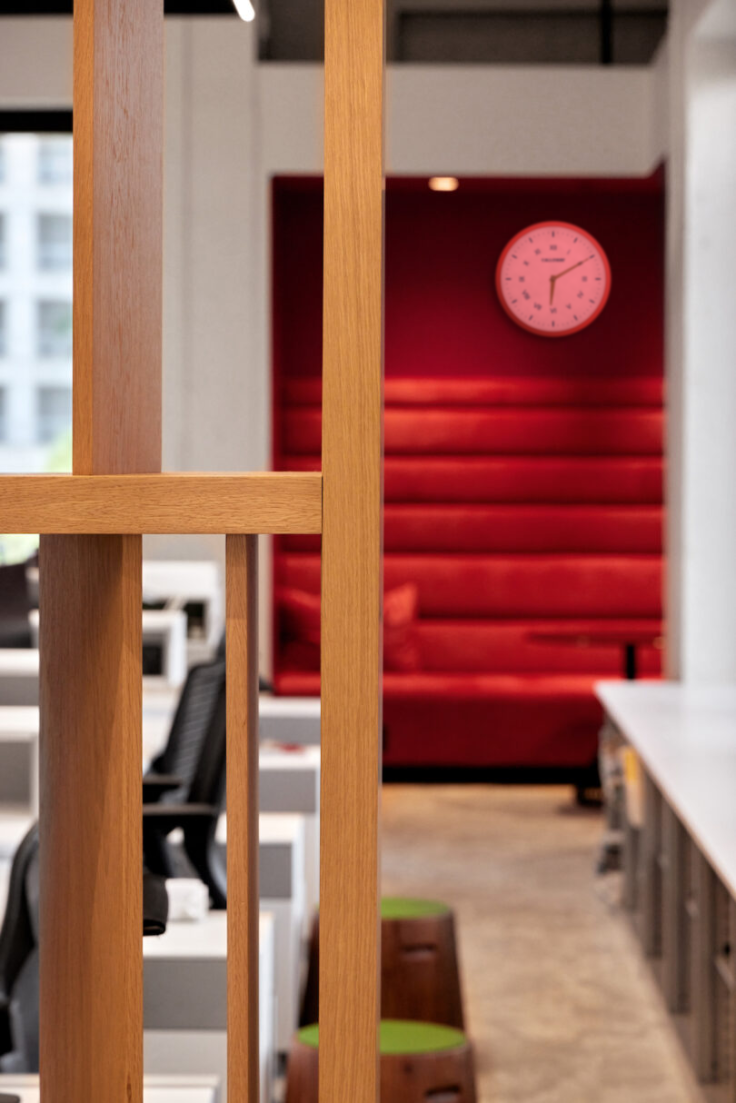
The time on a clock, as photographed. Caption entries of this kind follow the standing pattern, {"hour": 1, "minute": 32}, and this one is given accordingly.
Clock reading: {"hour": 6, "minute": 10}
